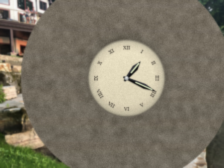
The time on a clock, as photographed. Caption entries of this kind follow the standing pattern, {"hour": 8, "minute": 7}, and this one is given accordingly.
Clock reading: {"hour": 1, "minute": 19}
